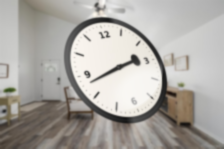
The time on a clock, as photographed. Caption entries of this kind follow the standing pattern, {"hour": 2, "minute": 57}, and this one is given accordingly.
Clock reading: {"hour": 2, "minute": 43}
